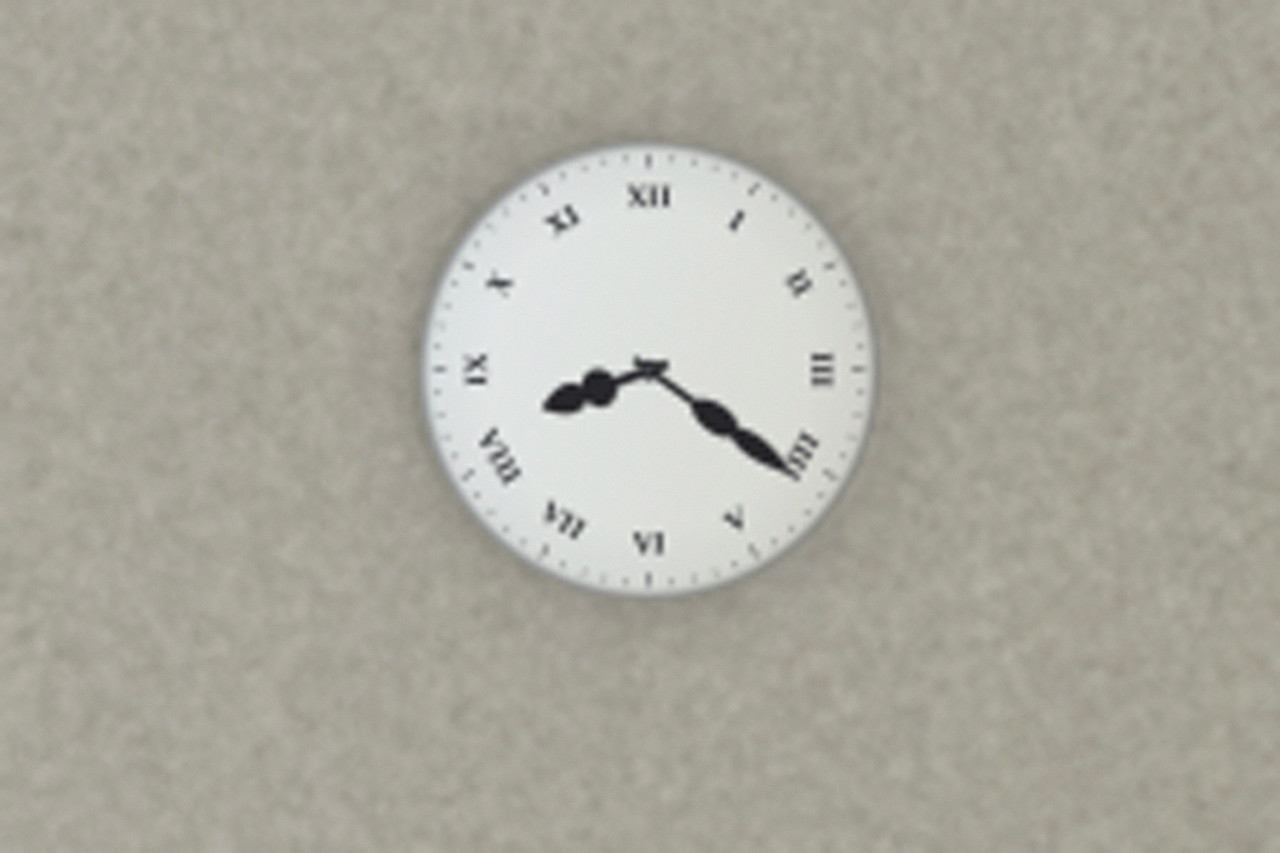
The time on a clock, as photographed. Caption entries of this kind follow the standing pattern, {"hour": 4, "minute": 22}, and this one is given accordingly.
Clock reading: {"hour": 8, "minute": 21}
